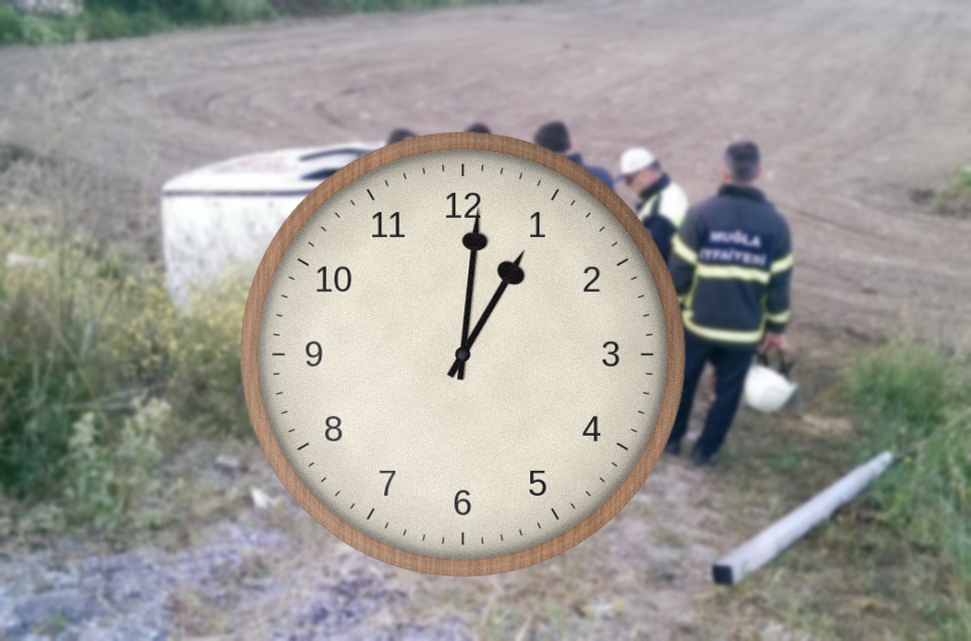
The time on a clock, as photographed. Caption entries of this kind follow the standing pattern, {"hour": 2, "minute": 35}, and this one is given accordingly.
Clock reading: {"hour": 1, "minute": 1}
